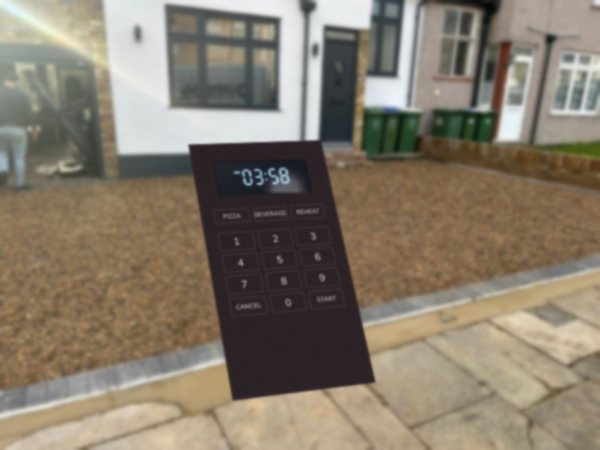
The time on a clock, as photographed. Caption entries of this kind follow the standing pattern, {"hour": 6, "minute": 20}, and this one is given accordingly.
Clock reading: {"hour": 3, "minute": 58}
